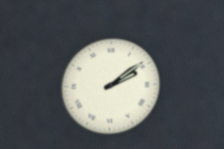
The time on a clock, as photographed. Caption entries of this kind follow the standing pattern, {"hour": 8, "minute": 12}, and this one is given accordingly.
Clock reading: {"hour": 2, "minute": 9}
